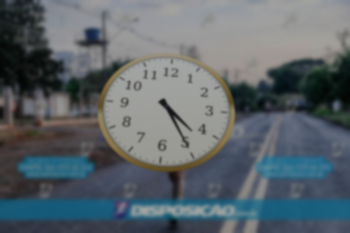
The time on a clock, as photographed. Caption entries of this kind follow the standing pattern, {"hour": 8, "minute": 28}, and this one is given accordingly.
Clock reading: {"hour": 4, "minute": 25}
